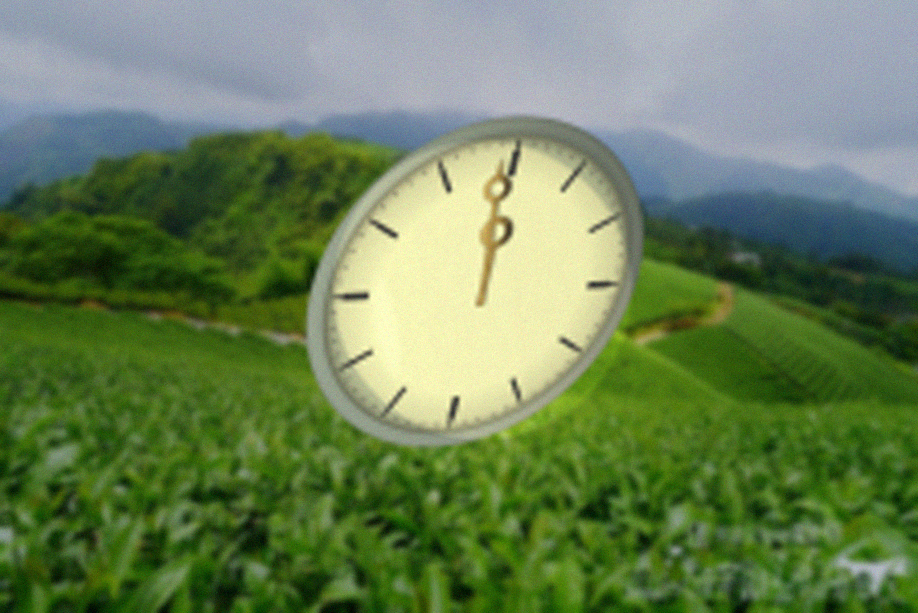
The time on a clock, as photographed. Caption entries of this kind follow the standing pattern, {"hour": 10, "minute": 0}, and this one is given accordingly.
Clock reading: {"hour": 11, "minute": 59}
